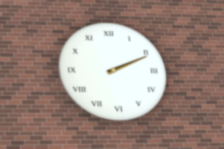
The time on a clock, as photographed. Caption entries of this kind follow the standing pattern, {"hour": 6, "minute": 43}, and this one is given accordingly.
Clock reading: {"hour": 2, "minute": 11}
